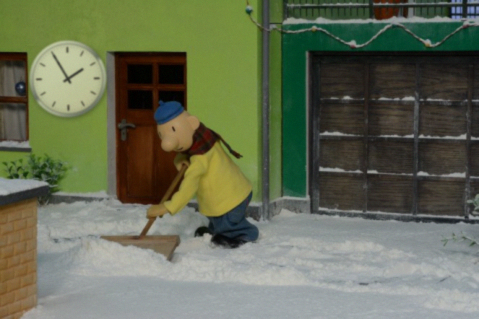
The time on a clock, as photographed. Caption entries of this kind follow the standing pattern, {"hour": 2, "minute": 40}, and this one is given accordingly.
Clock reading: {"hour": 1, "minute": 55}
